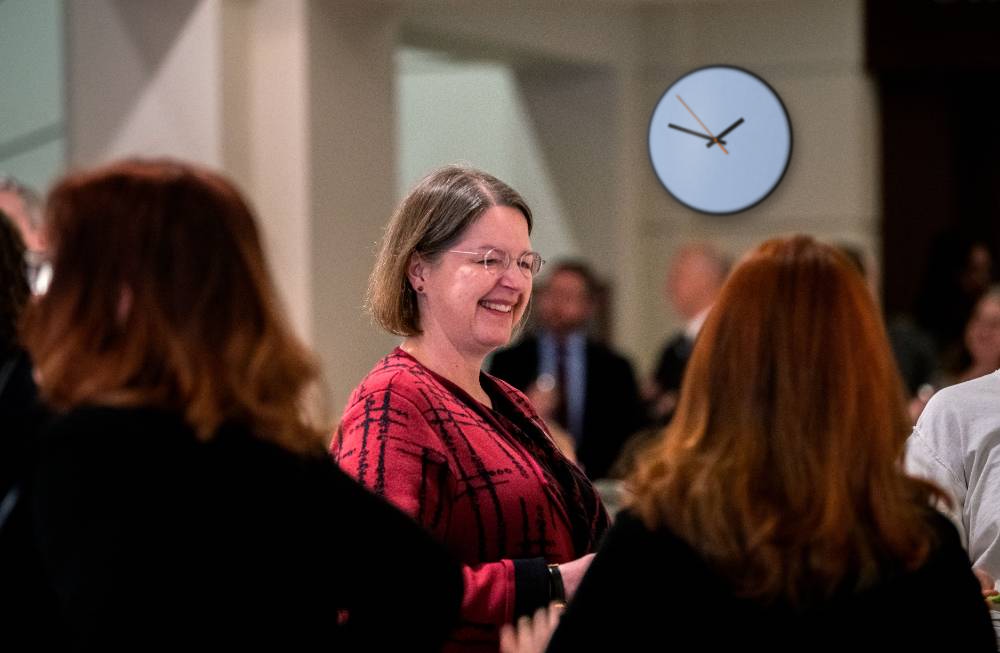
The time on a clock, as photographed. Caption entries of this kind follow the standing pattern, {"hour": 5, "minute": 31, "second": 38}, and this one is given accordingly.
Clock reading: {"hour": 1, "minute": 47, "second": 53}
